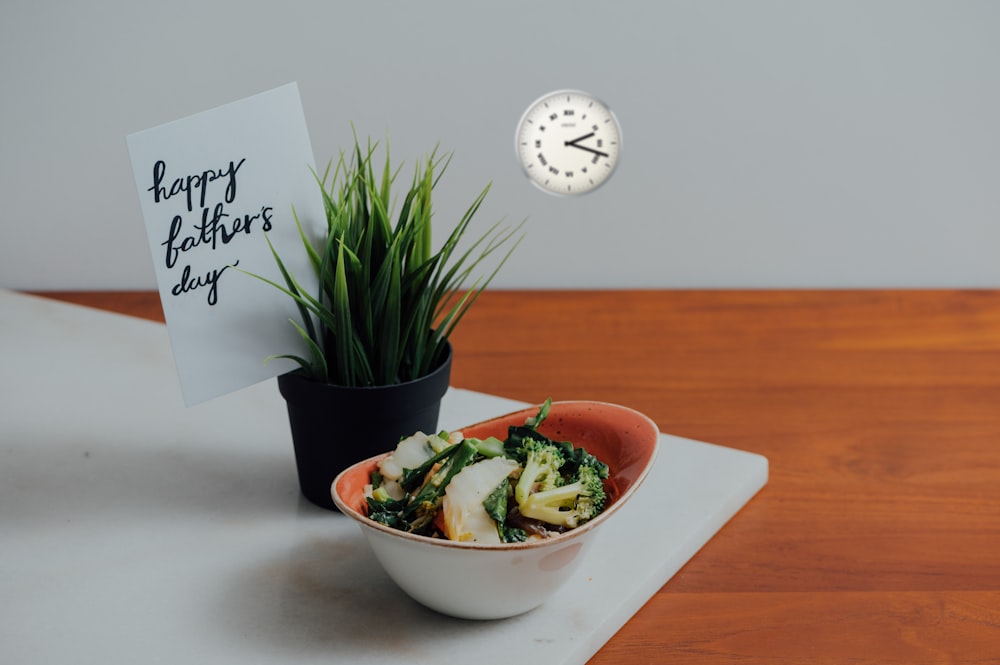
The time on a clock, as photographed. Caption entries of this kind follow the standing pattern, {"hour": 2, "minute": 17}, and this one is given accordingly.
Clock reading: {"hour": 2, "minute": 18}
